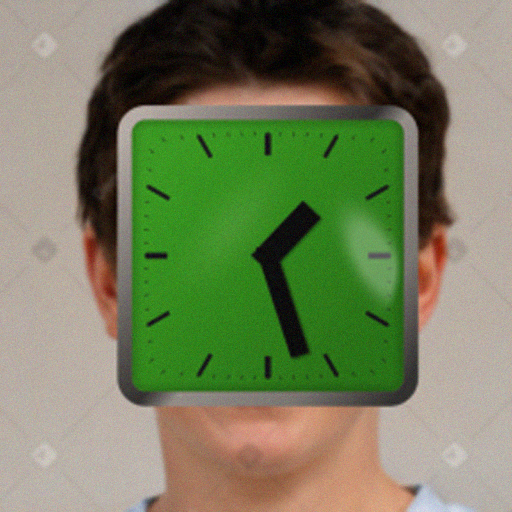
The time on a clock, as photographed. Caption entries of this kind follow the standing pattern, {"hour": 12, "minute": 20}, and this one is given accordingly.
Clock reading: {"hour": 1, "minute": 27}
